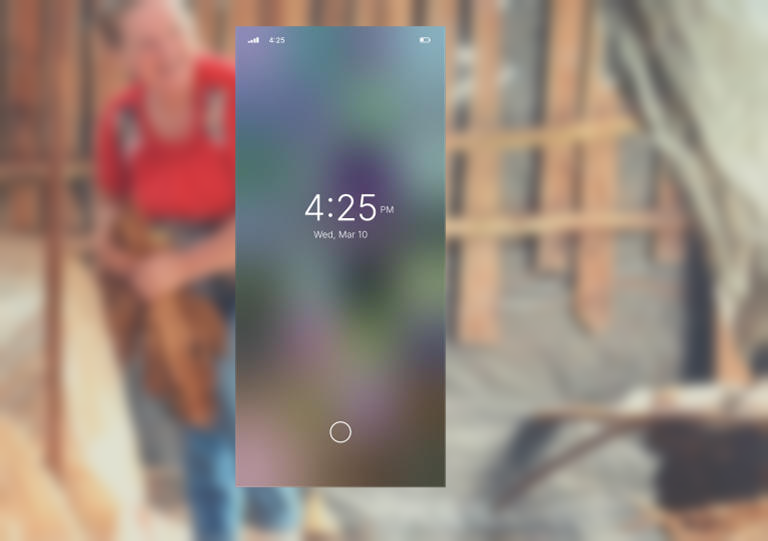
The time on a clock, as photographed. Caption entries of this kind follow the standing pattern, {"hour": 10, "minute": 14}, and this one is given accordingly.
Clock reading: {"hour": 4, "minute": 25}
